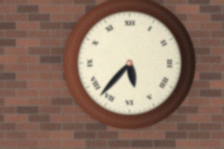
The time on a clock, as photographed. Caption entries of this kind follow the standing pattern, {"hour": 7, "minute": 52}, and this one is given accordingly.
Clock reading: {"hour": 5, "minute": 37}
